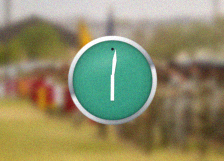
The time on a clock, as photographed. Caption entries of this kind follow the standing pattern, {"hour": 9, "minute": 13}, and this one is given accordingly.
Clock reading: {"hour": 6, "minute": 1}
